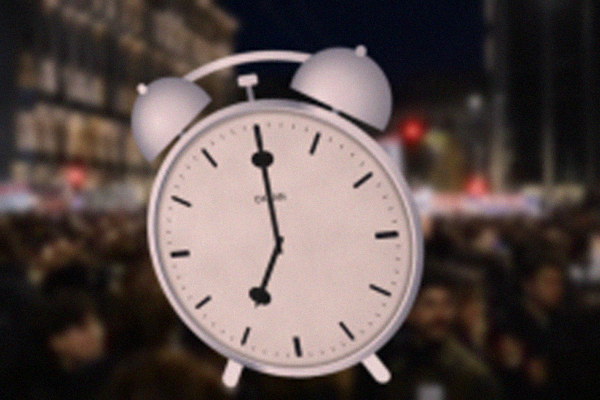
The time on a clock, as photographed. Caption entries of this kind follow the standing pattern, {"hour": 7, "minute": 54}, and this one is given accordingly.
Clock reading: {"hour": 7, "minute": 0}
